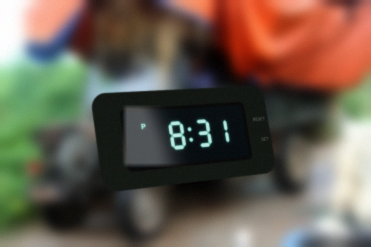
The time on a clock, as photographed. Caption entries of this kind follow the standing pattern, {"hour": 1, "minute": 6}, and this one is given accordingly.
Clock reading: {"hour": 8, "minute": 31}
